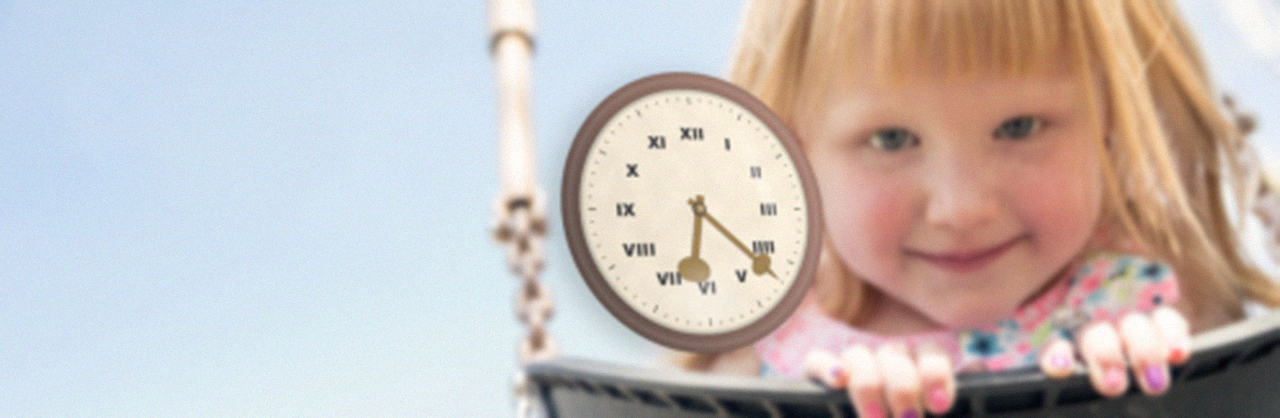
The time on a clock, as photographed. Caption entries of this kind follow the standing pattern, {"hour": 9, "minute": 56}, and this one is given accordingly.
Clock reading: {"hour": 6, "minute": 22}
